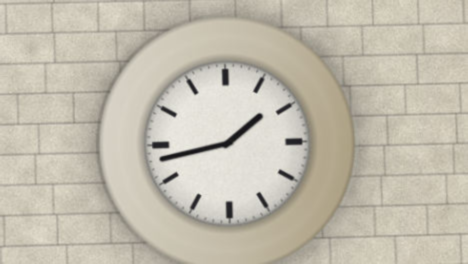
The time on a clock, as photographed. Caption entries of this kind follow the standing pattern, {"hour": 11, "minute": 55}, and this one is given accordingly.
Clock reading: {"hour": 1, "minute": 43}
